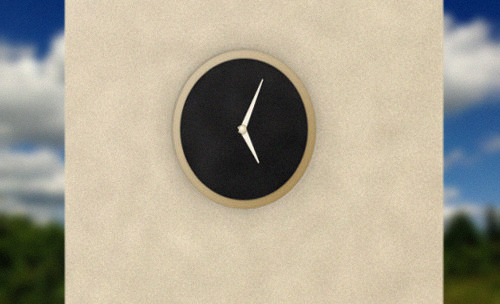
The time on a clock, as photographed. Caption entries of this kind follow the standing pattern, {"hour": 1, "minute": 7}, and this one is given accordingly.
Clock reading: {"hour": 5, "minute": 4}
